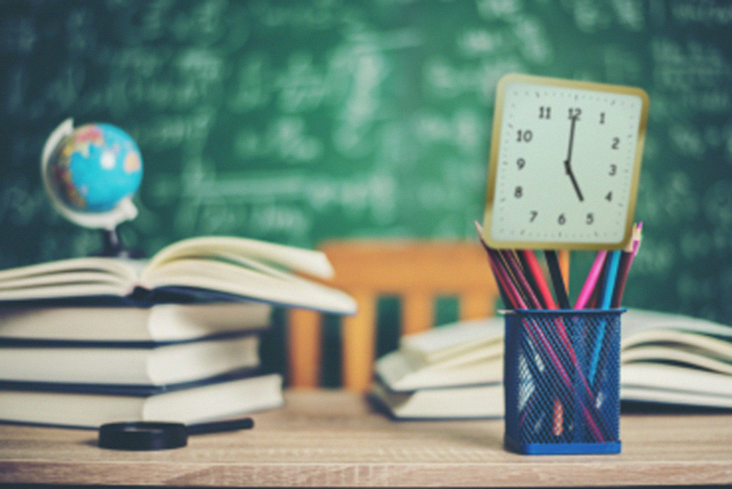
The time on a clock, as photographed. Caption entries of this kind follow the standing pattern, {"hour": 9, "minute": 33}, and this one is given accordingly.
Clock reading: {"hour": 5, "minute": 0}
